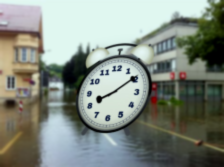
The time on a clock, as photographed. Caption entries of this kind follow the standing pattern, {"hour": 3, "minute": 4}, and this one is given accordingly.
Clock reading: {"hour": 8, "minute": 9}
